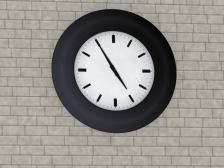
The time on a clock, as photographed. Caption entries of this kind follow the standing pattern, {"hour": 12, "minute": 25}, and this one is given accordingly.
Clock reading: {"hour": 4, "minute": 55}
